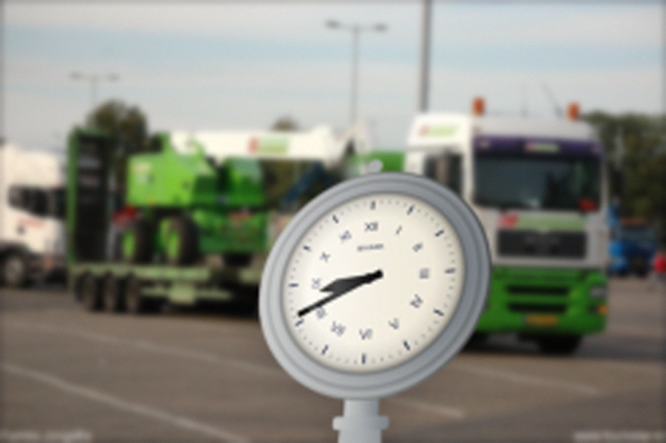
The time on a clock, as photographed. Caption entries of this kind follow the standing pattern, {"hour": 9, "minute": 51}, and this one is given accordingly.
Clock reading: {"hour": 8, "minute": 41}
